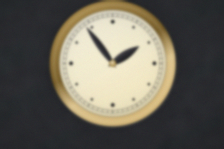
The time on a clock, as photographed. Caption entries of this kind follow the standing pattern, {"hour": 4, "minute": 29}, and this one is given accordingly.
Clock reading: {"hour": 1, "minute": 54}
